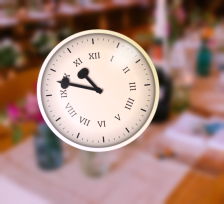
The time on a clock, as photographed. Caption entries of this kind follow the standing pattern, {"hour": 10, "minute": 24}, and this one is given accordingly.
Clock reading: {"hour": 10, "minute": 48}
